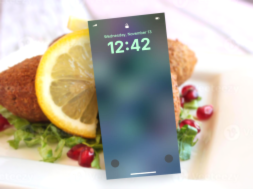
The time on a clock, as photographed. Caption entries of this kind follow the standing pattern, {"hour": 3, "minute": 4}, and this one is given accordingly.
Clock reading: {"hour": 12, "minute": 42}
